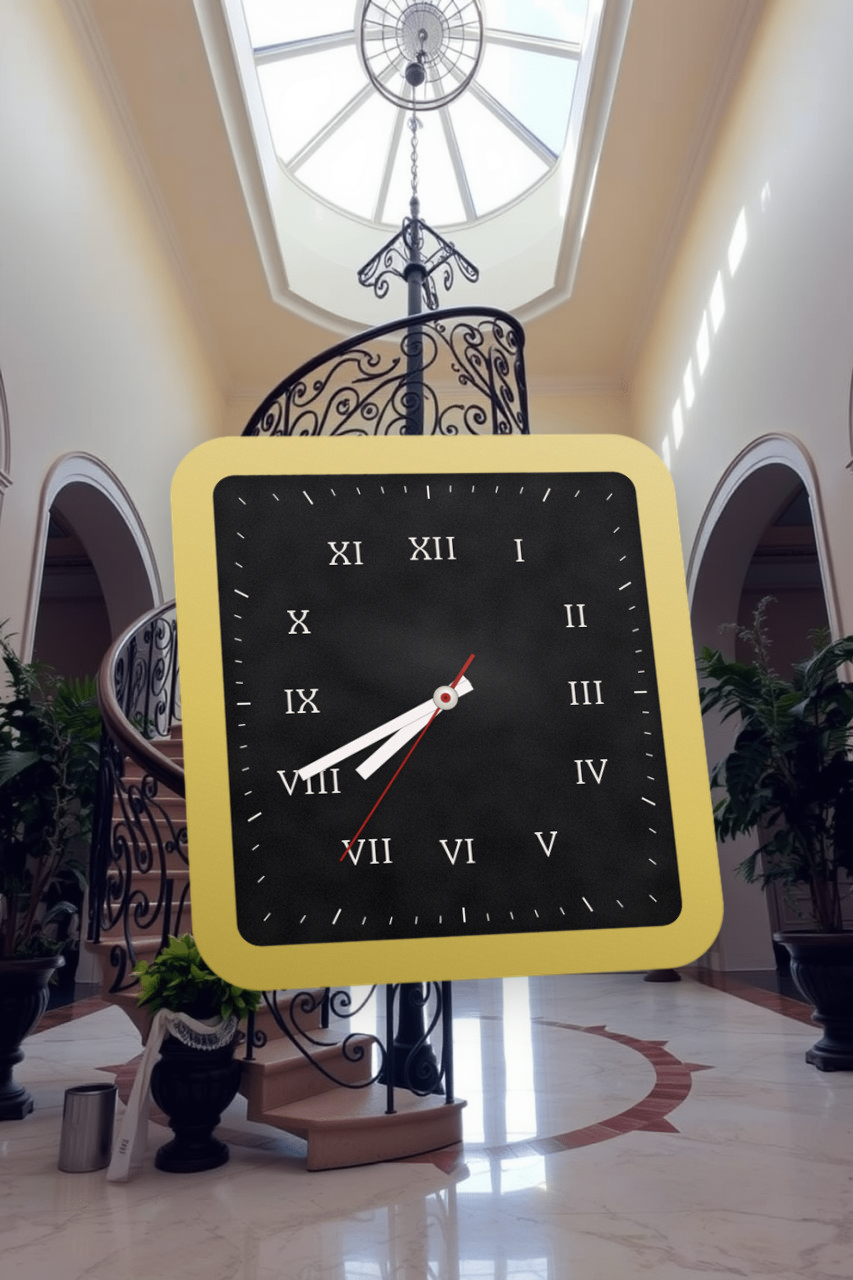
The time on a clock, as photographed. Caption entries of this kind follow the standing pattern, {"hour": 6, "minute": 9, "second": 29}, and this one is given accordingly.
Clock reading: {"hour": 7, "minute": 40, "second": 36}
